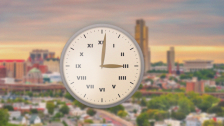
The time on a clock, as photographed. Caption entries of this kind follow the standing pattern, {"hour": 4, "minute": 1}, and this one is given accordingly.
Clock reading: {"hour": 3, "minute": 1}
